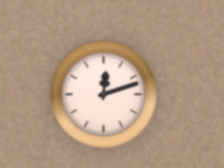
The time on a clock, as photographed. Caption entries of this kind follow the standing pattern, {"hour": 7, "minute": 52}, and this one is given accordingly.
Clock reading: {"hour": 12, "minute": 12}
